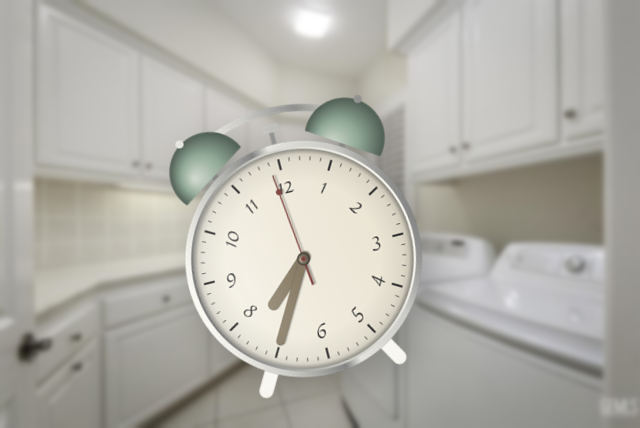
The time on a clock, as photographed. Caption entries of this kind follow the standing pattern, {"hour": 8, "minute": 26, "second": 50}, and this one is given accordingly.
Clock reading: {"hour": 7, "minute": 34, "second": 59}
